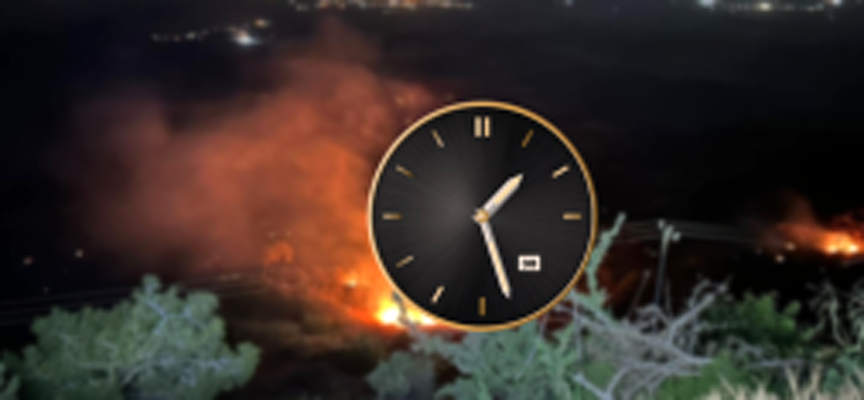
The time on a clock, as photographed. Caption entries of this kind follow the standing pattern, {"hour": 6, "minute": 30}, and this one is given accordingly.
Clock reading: {"hour": 1, "minute": 27}
